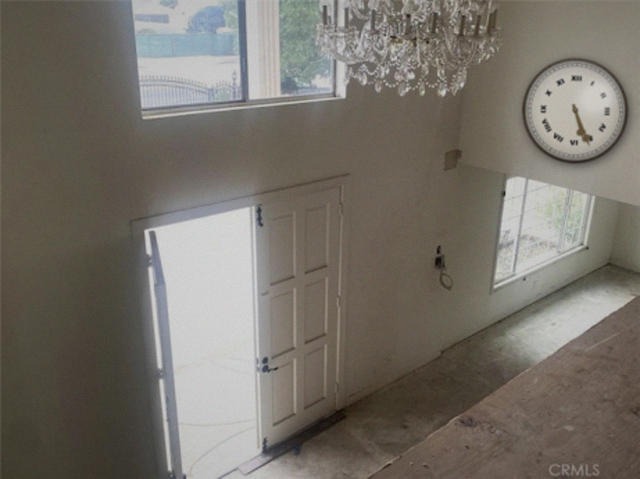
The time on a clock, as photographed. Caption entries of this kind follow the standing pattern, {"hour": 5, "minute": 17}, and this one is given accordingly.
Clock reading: {"hour": 5, "minute": 26}
